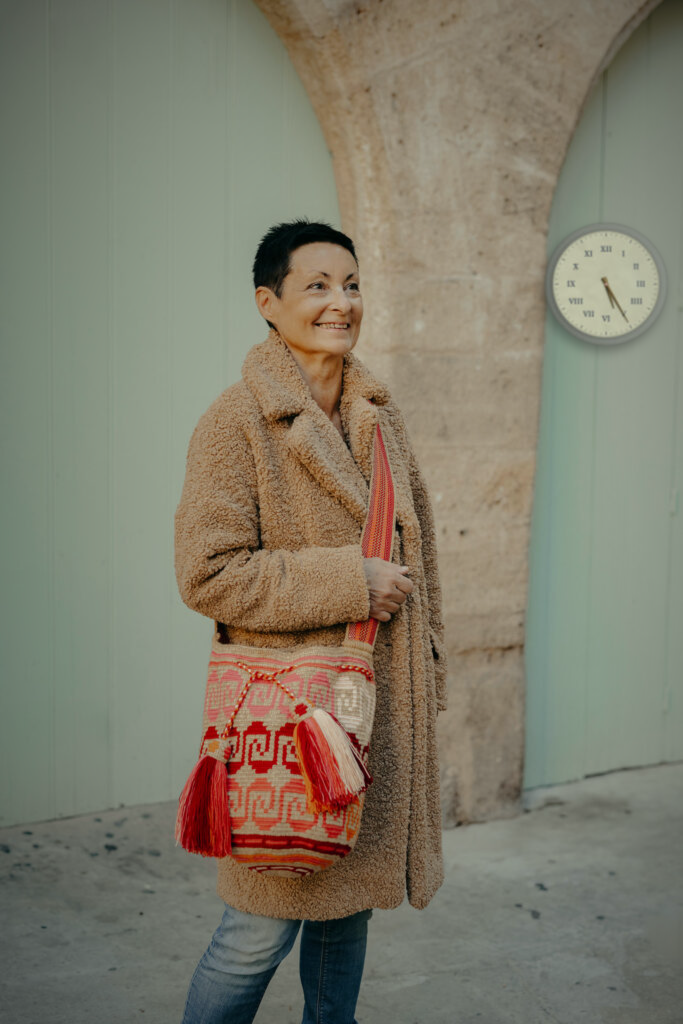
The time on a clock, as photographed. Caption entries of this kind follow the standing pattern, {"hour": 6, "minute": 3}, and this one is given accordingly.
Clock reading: {"hour": 5, "minute": 25}
